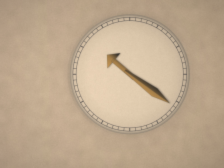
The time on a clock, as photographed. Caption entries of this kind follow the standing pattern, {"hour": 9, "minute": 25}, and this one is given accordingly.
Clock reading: {"hour": 10, "minute": 21}
